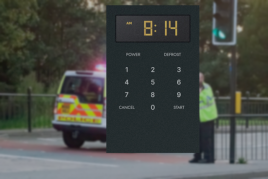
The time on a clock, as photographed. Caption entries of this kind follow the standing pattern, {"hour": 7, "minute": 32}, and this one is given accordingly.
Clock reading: {"hour": 8, "minute": 14}
